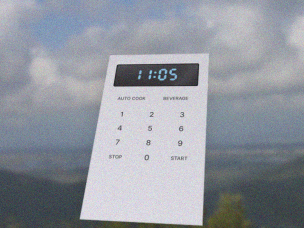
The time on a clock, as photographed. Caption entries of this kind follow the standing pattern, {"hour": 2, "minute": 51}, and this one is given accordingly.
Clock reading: {"hour": 11, "minute": 5}
